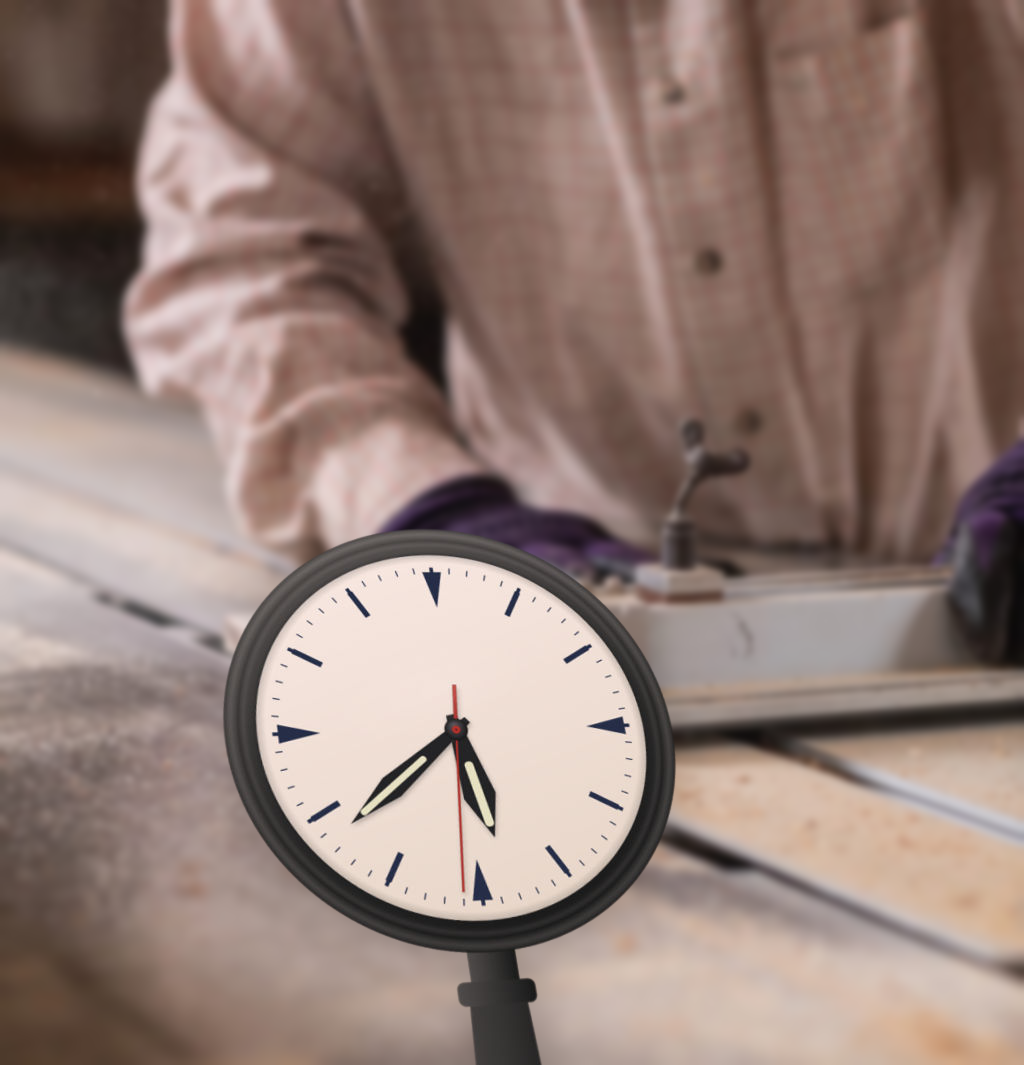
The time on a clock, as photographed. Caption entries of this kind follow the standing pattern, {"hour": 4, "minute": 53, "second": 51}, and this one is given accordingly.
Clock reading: {"hour": 5, "minute": 38, "second": 31}
